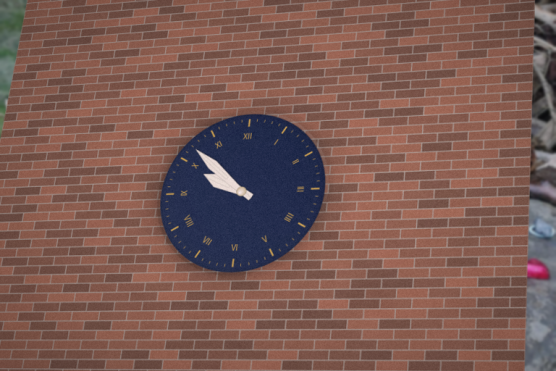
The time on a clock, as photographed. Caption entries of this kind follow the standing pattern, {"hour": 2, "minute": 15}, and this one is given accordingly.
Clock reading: {"hour": 9, "minute": 52}
